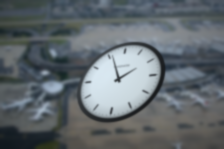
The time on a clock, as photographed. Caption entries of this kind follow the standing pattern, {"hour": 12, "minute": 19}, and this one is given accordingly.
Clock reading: {"hour": 1, "minute": 56}
